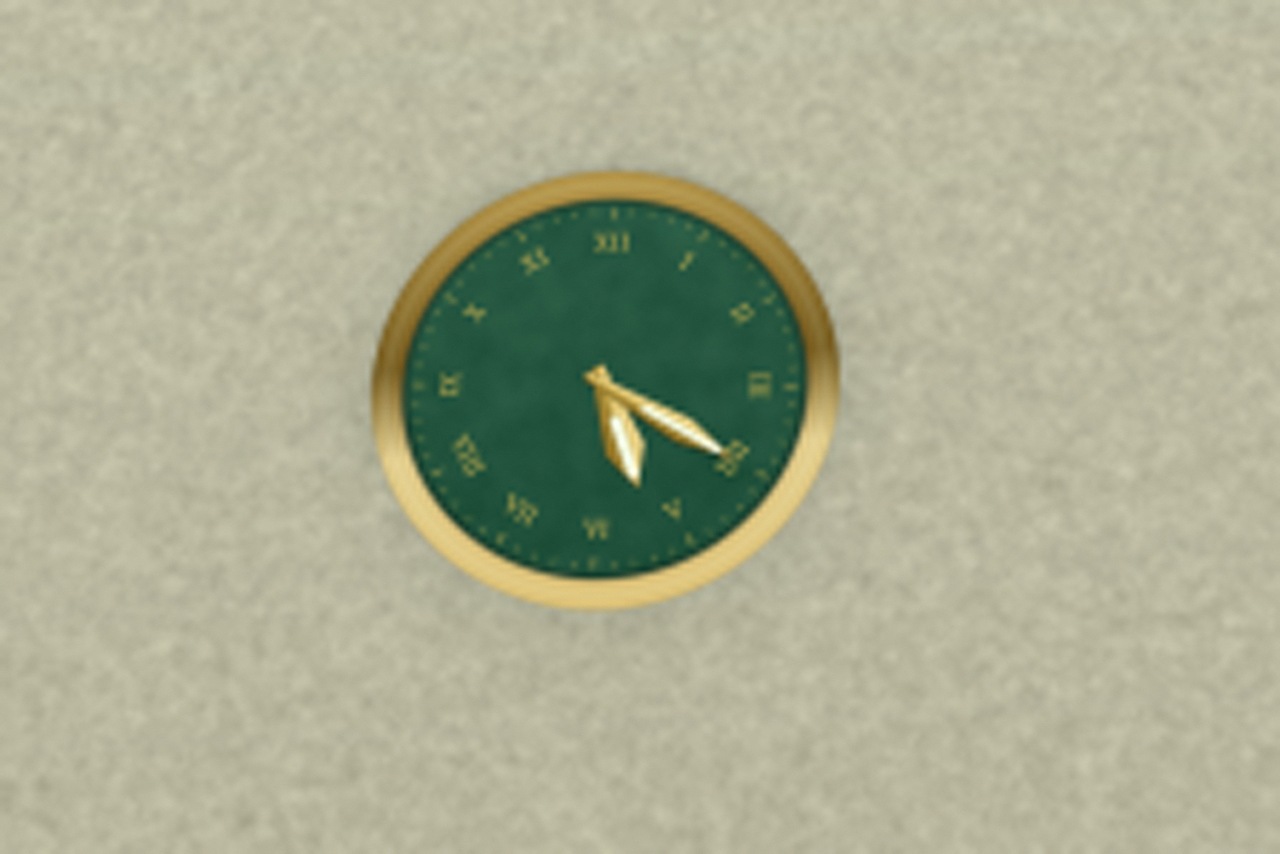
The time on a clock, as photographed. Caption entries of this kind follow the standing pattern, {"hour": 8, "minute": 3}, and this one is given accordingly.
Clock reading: {"hour": 5, "minute": 20}
